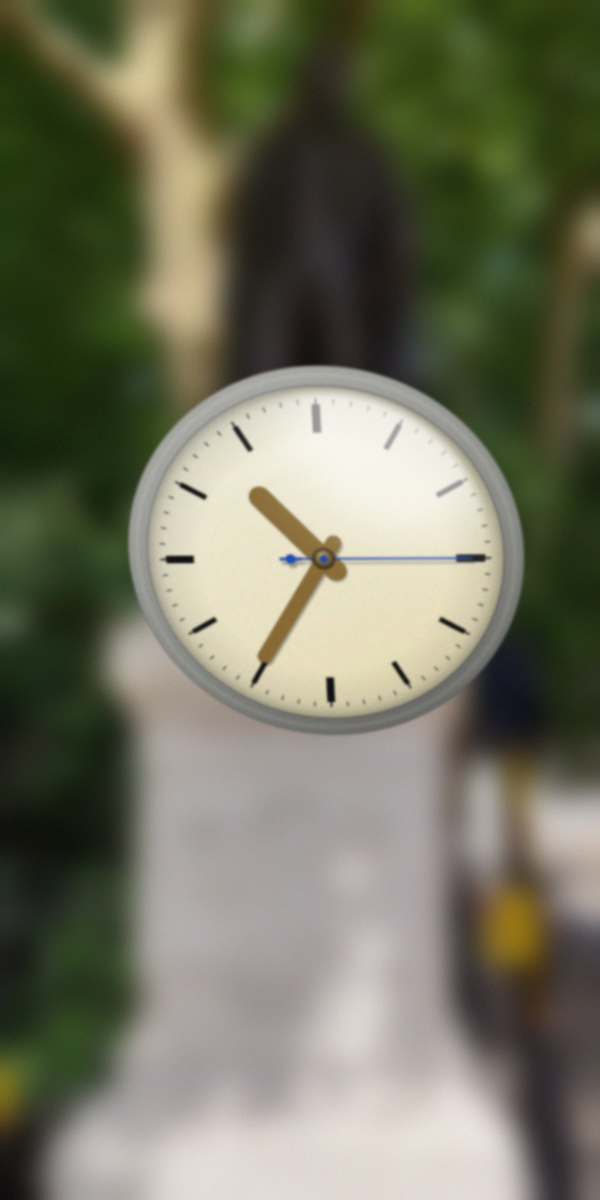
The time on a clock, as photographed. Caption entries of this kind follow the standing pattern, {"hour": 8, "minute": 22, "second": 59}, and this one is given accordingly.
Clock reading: {"hour": 10, "minute": 35, "second": 15}
